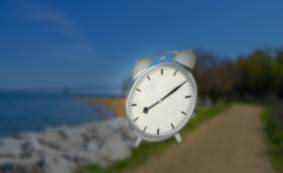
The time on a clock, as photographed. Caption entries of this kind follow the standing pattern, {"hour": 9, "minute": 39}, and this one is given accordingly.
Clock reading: {"hour": 8, "minute": 10}
